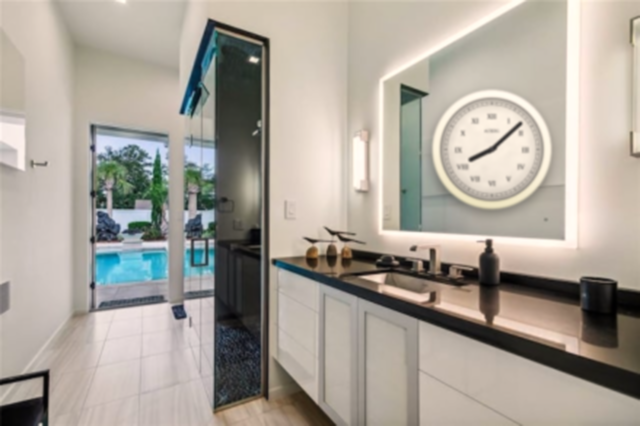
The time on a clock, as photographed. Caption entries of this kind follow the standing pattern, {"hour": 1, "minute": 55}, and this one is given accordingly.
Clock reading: {"hour": 8, "minute": 8}
